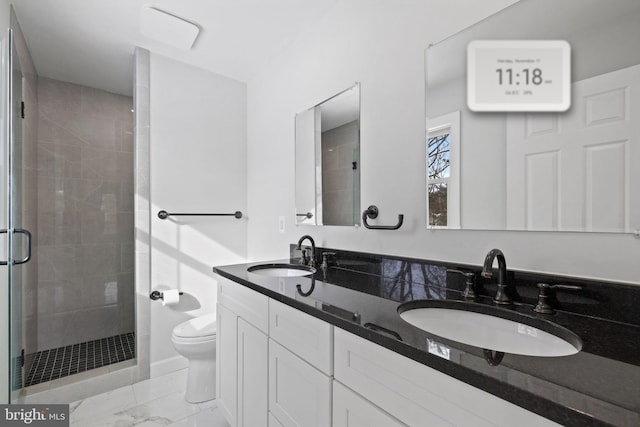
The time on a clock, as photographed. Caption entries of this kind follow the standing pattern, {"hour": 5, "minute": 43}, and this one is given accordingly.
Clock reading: {"hour": 11, "minute": 18}
